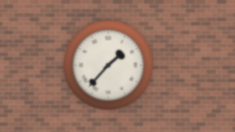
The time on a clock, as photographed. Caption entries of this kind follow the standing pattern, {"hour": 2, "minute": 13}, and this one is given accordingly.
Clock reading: {"hour": 1, "minute": 37}
